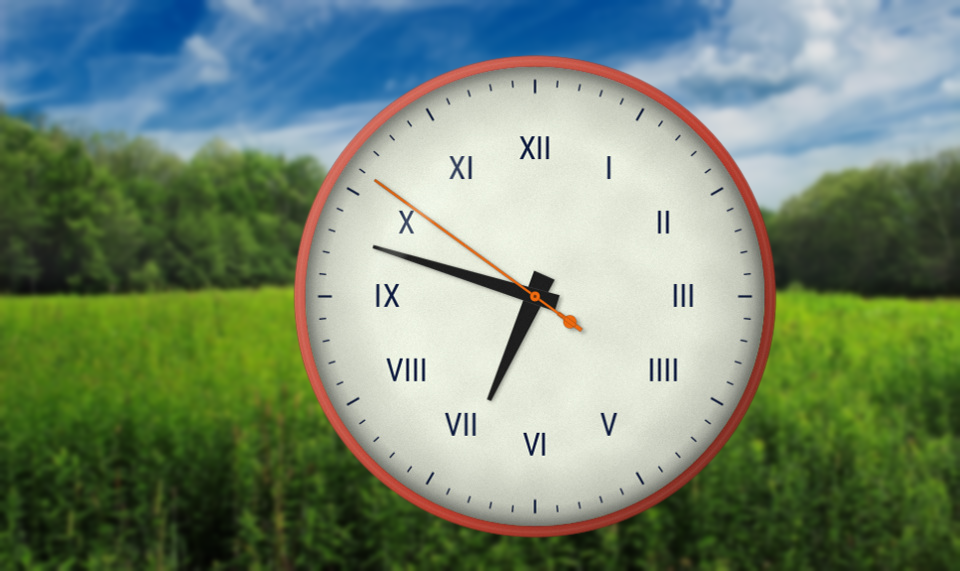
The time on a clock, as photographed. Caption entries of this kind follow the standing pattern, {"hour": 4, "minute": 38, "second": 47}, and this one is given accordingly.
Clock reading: {"hour": 6, "minute": 47, "second": 51}
